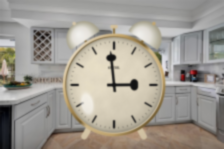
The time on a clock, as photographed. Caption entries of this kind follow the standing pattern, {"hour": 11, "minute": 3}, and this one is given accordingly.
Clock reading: {"hour": 2, "minute": 59}
